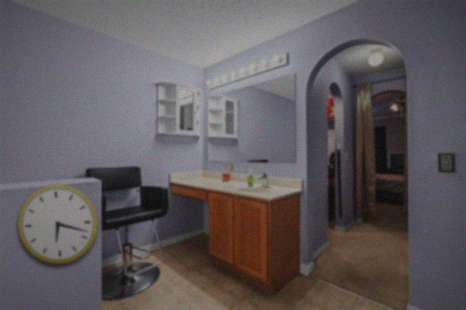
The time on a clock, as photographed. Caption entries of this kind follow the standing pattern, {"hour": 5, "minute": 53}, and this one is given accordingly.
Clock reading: {"hour": 6, "minute": 18}
